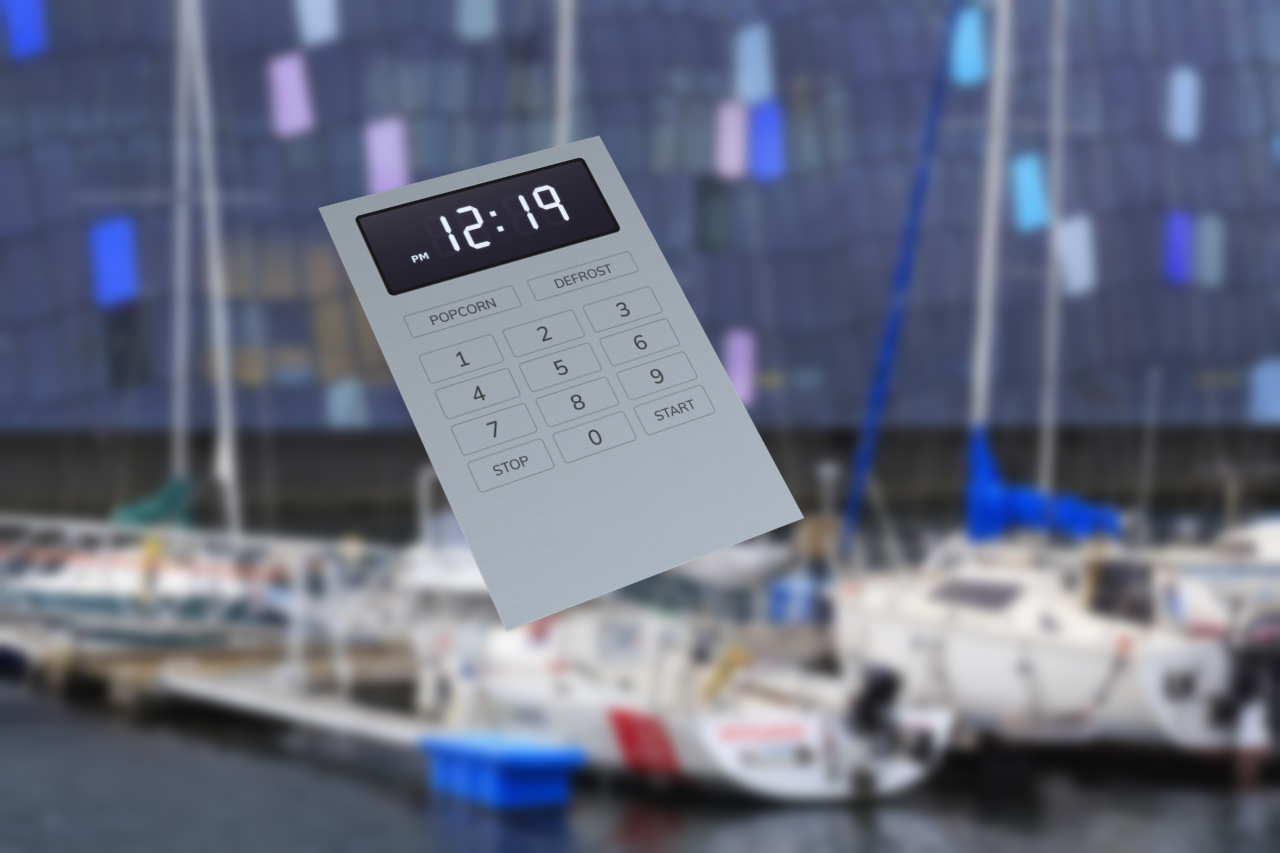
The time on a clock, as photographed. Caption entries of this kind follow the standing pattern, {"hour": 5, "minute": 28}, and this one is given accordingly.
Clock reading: {"hour": 12, "minute": 19}
